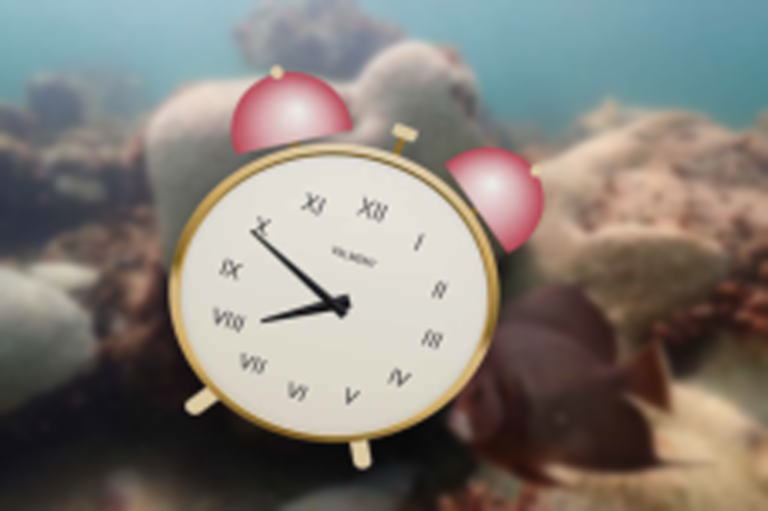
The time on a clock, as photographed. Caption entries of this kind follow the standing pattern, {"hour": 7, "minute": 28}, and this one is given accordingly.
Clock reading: {"hour": 7, "minute": 49}
